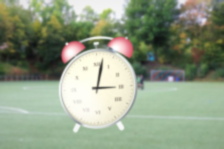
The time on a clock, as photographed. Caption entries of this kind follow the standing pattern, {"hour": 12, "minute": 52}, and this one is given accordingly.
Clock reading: {"hour": 3, "minute": 2}
